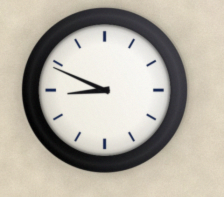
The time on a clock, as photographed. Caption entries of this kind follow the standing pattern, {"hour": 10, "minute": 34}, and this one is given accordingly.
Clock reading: {"hour": 8, "minute": 49}
